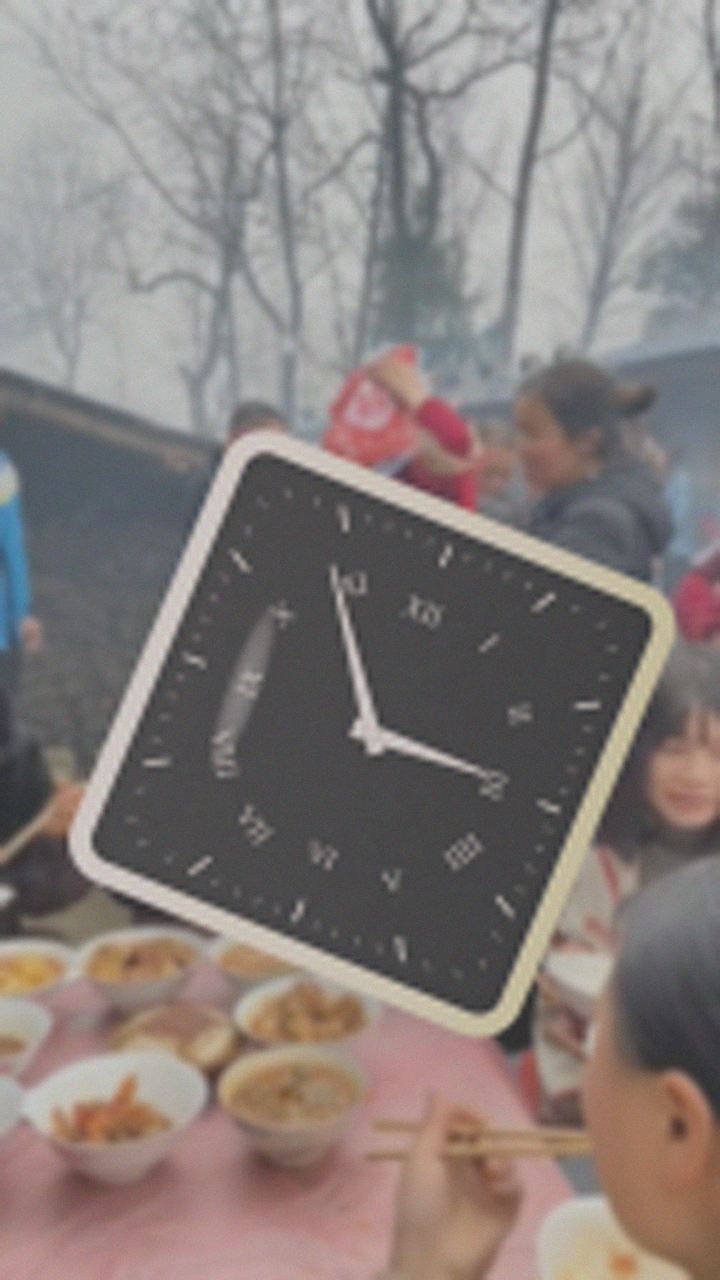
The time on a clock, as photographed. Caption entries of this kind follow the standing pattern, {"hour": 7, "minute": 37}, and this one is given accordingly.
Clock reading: {"hour": 2, "minute": 54}
